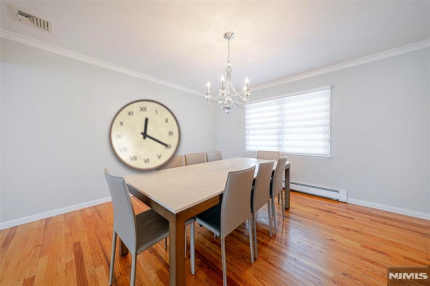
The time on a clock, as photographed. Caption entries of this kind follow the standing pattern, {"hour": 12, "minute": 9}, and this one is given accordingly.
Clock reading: {"hour": 12, "minute": 20}
